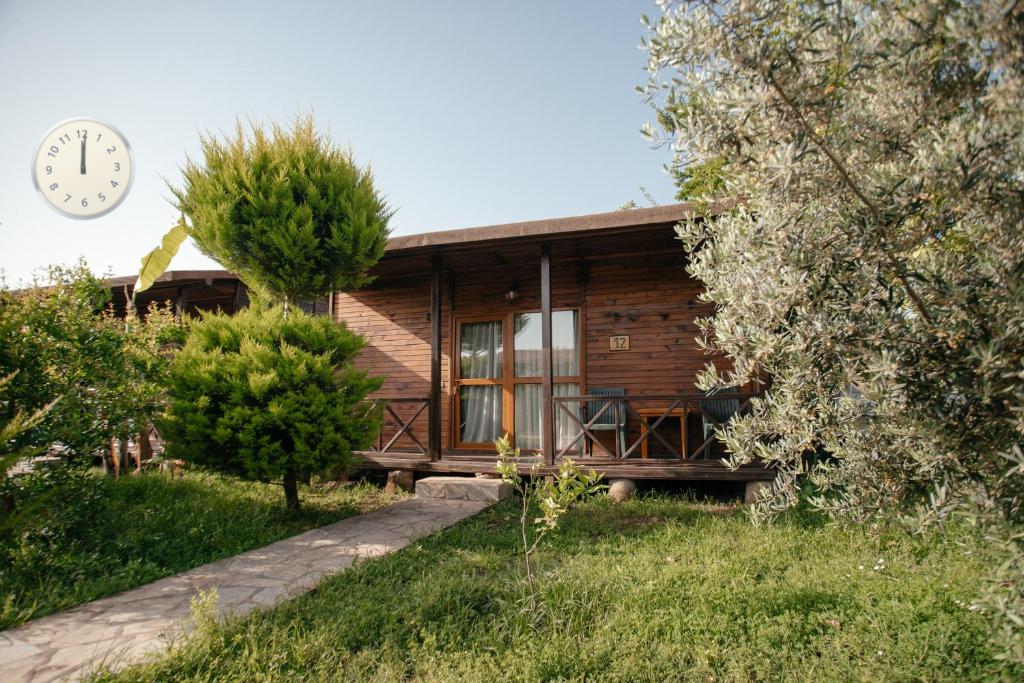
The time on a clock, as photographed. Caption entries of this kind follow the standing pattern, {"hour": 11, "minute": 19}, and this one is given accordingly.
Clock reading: {"hour": 12, "minute": 1}
